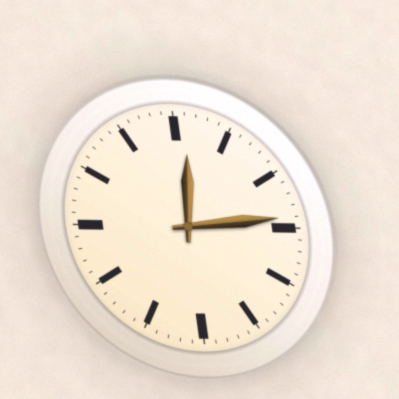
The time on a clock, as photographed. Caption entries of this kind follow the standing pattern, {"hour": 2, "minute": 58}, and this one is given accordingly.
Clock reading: {"hour": 12, "minute": 14}
